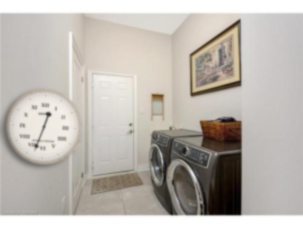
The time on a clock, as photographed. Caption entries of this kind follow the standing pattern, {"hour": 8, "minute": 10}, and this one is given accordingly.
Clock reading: {"hour": 12, "minute": 33}
